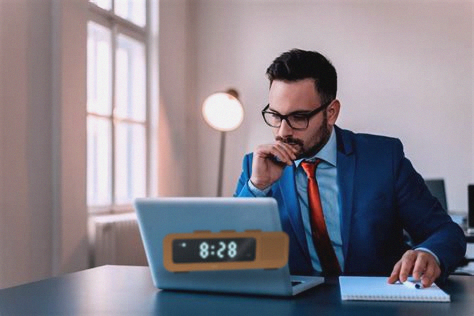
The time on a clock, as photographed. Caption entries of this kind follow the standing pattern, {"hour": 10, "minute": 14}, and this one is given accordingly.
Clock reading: {"hour": 8, "minute": 28}
